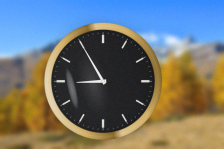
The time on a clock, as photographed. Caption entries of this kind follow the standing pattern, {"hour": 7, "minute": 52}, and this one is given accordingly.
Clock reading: {"hour": 8, "minute": 55}
